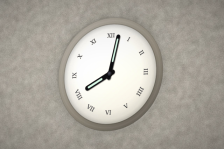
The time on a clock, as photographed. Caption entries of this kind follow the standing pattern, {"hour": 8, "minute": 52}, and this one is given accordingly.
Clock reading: {"hour": 8, "minute": 2}
